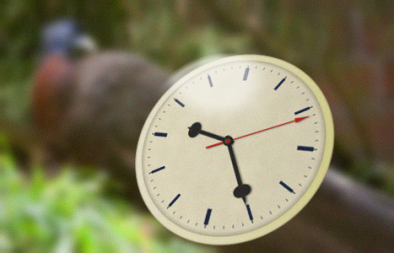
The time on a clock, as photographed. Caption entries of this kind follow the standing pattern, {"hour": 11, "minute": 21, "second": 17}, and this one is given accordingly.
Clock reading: {"hour": 9, "minute": 25, "second": 11}
